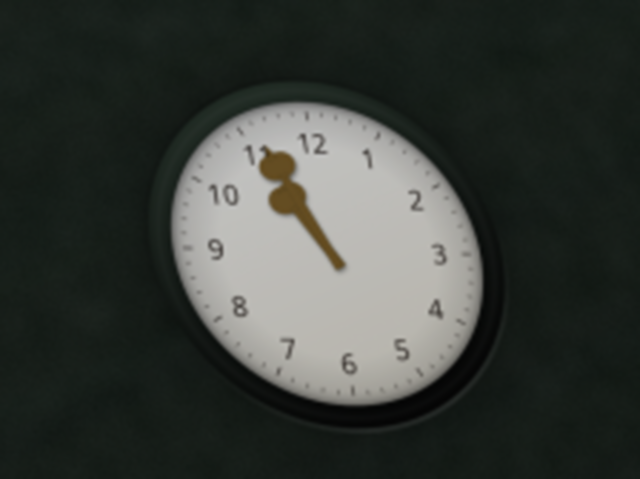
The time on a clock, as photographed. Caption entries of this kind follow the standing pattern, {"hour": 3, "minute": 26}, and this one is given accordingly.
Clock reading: {"hour": 10, "minute": 56}
